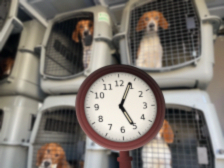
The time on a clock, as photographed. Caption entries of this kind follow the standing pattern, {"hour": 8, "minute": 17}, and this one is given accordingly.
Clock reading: {"hour": 5, "minute": 4}
